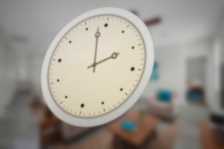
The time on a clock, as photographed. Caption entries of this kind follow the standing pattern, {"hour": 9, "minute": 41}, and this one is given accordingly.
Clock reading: {"hour": 1, "minute": 58}
